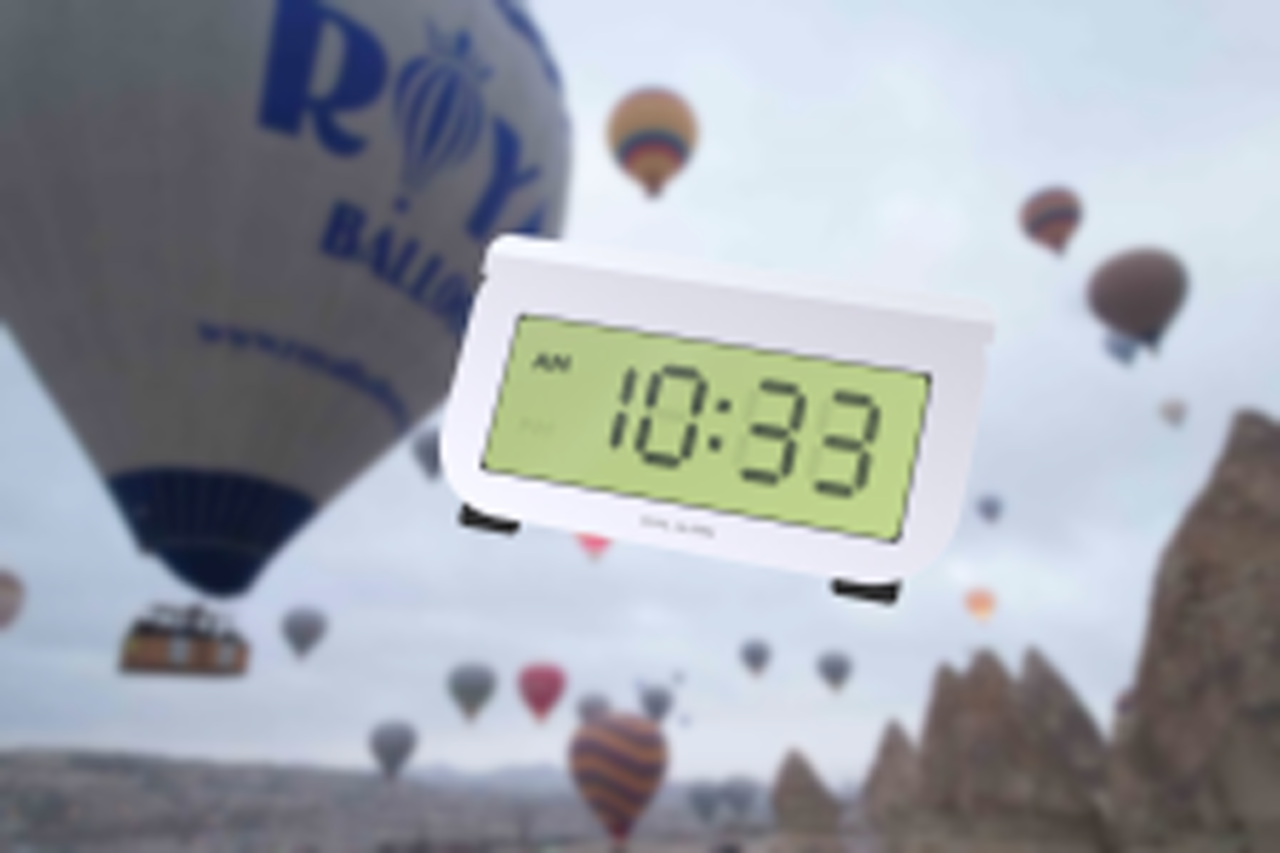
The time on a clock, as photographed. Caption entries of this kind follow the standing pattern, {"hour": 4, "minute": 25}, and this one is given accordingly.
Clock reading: {"hour": 10, "minute": 33}
